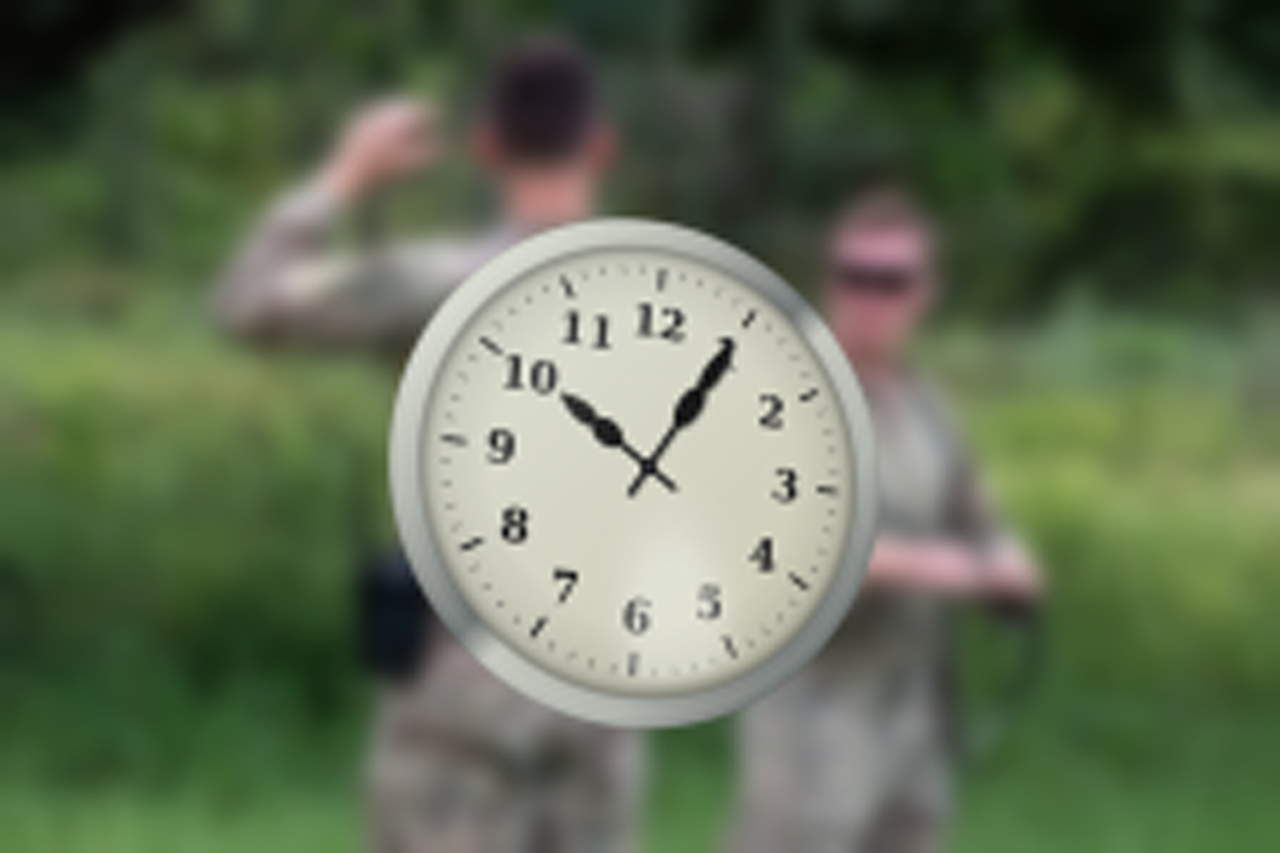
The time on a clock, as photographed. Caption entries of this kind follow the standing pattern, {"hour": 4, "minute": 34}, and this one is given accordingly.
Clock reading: {"hour": 10, "minute": 5}
